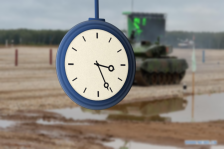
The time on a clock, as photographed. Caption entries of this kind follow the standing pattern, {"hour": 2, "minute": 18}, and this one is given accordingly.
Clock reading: {"hour": 3, "minute": 26}
